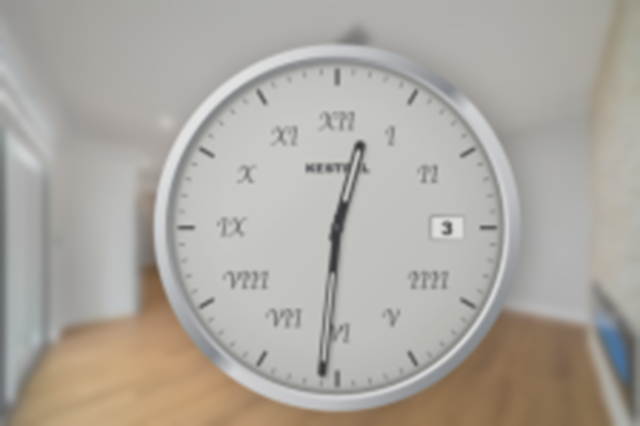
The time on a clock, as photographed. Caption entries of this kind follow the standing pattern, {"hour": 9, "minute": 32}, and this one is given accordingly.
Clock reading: {"hour": 12, "minute": 31}
